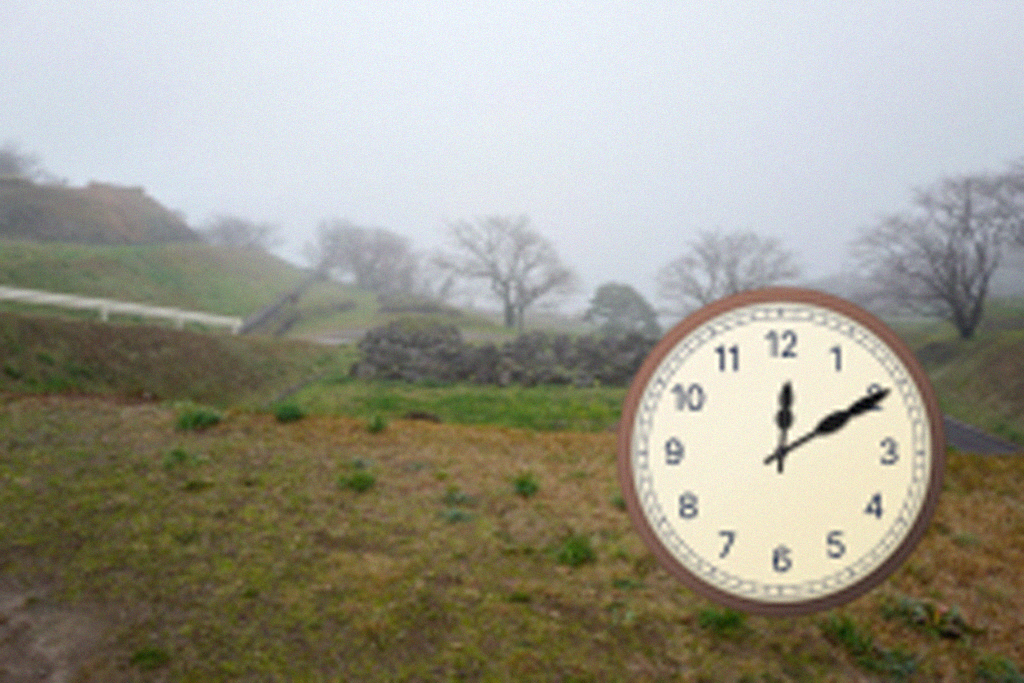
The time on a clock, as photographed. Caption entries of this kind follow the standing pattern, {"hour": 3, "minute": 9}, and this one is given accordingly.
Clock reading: {"hour": 12, "minute": 10}
